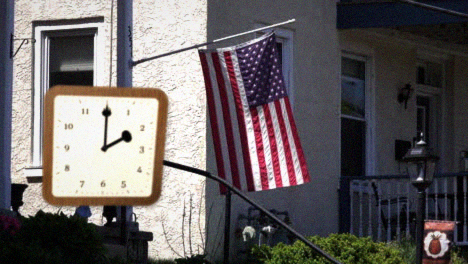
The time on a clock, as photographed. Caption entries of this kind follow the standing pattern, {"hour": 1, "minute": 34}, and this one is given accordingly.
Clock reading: {"hour": 2, "minute": 0}
